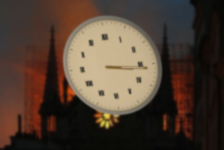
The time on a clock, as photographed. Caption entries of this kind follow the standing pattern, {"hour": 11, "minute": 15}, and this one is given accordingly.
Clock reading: {"hour": 3, "minute": 16}
